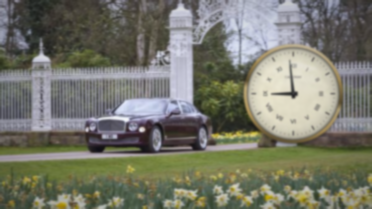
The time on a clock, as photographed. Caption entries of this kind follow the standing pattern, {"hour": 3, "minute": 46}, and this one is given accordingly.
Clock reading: {"hour": 8, "minute": 59}
